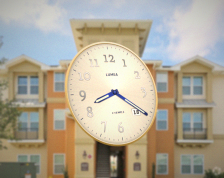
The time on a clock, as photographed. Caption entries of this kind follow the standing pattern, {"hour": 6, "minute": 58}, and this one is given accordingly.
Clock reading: {"hour": 8, "minute": 21}
